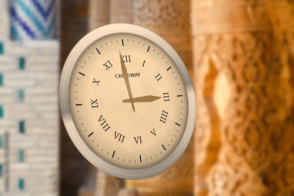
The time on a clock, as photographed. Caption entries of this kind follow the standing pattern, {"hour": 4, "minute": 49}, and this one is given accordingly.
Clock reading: {"hour": 2, "minute": 59}
